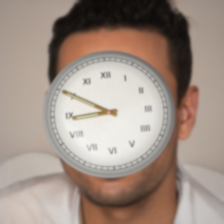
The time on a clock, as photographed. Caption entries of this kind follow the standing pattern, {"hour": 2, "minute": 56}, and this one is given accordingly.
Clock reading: {"hour": 8, "minute": 50}
